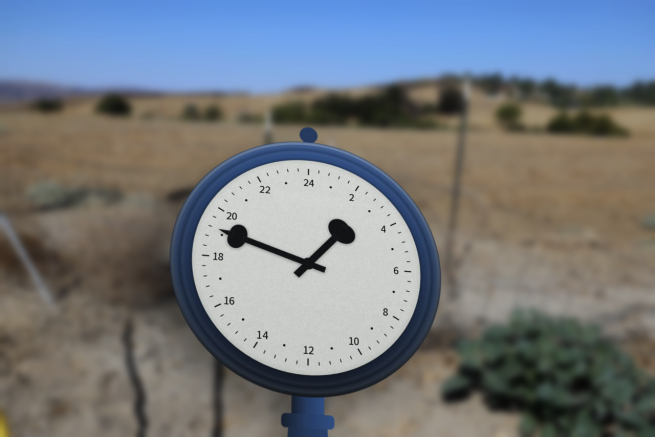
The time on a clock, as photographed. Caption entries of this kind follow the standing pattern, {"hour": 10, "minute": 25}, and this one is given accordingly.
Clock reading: {"hour": 2, "minute": 48}
